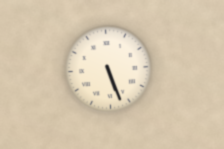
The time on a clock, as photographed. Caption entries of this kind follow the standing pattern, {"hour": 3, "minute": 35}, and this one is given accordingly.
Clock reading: {"hour": 5, "minute": 27}
